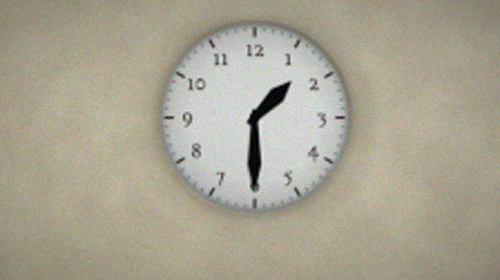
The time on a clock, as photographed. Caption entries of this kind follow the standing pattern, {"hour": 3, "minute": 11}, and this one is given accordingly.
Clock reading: {"hour": 1, "minute": 30}
